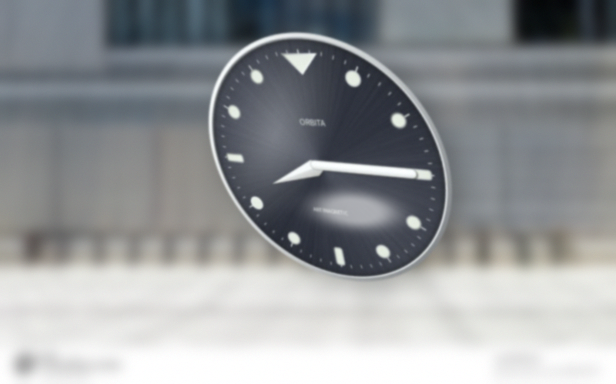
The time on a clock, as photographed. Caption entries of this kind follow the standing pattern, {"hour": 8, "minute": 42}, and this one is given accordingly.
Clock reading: {"hour": 8, "minute": 15}
